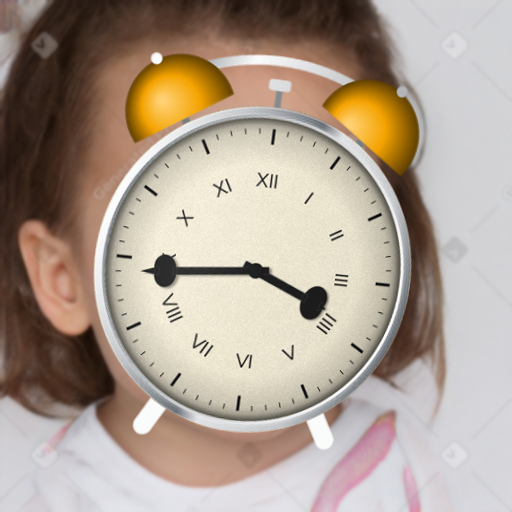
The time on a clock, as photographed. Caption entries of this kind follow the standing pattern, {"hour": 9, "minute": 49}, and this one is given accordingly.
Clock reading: {"hour": 3, "minute": 44}
